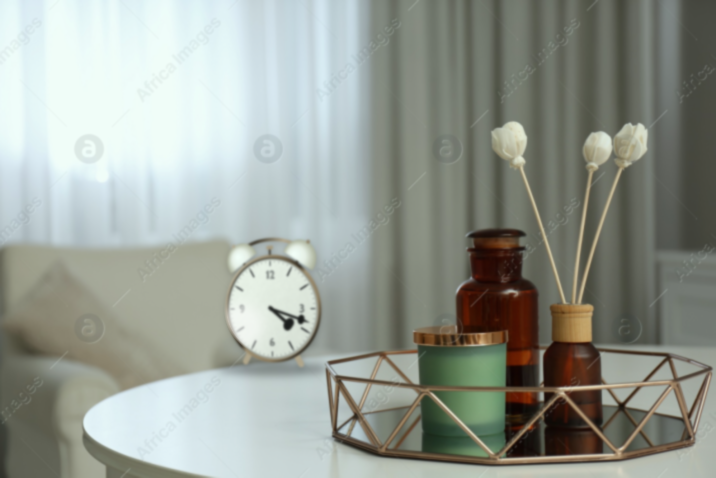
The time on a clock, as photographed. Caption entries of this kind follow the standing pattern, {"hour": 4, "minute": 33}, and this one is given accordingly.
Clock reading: {"hour": 4, "minute": 18}
